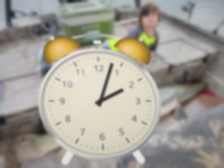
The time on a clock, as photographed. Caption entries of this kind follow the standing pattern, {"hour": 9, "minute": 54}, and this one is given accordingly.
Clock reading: {"hour": 2, "minute": 3}
